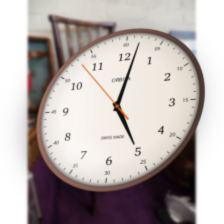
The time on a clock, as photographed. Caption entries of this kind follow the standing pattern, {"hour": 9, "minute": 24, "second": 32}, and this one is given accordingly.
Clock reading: {"hour": 5, "minute": 1, "second": 53}
